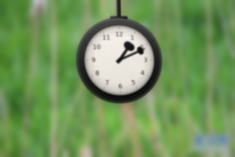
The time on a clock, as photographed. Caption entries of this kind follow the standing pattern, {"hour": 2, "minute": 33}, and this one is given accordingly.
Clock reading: {"hour": 1, "minute": 11}
